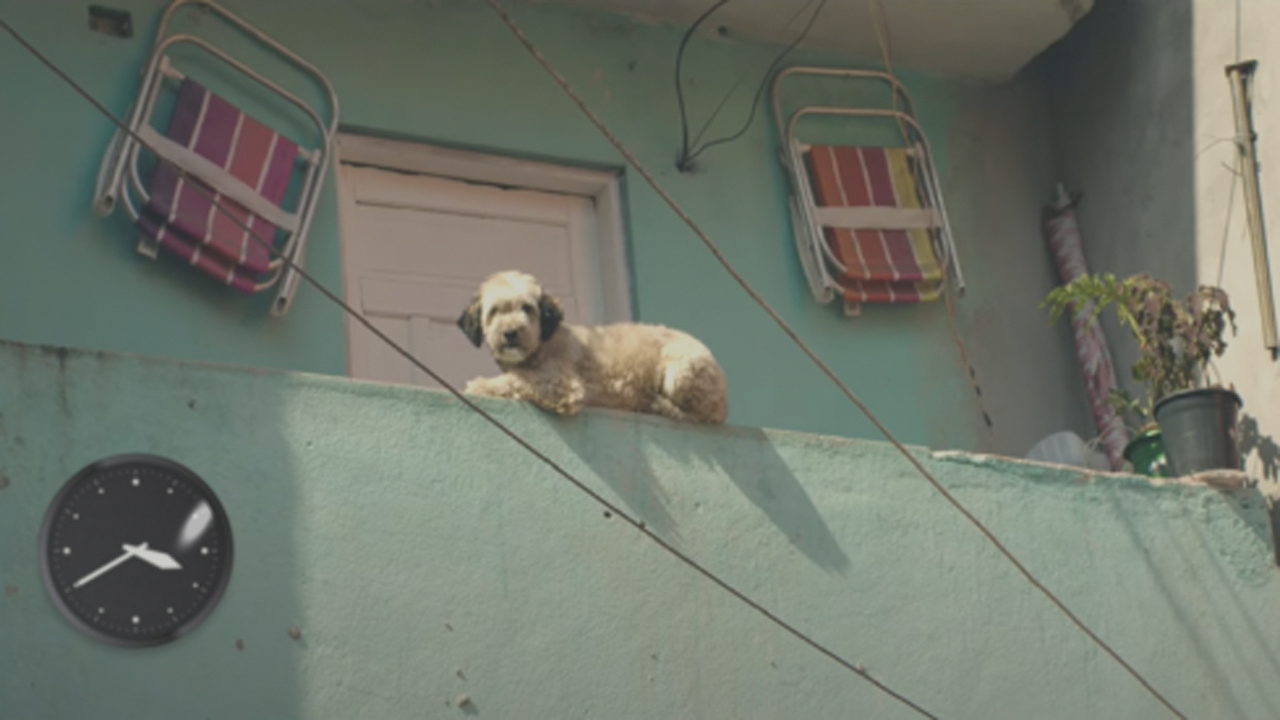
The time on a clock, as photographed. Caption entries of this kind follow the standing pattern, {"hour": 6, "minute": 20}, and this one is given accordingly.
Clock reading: {"hour": 3, "minute": 40}
